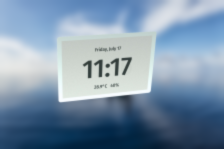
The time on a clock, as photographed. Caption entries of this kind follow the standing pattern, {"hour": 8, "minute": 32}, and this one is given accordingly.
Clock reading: {"hour": 11, "minute": 17}
